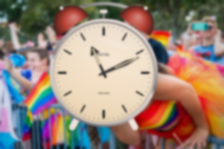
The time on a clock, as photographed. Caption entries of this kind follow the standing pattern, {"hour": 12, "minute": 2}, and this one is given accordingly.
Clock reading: {"hour": 11, "minute": 11}
